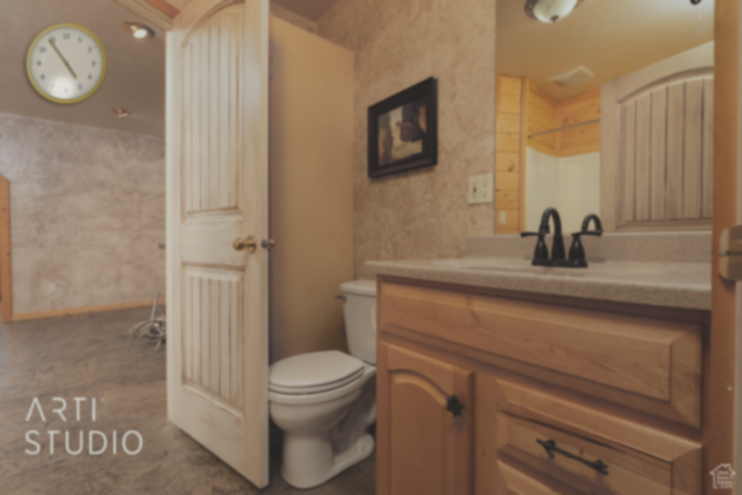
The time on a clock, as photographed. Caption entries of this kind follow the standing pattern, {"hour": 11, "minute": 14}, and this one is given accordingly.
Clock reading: {"hour": 4, "minute": 54}
